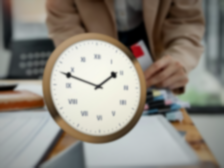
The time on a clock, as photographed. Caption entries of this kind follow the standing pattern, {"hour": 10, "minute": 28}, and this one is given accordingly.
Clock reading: {"hour": 1, "minute": 48}
